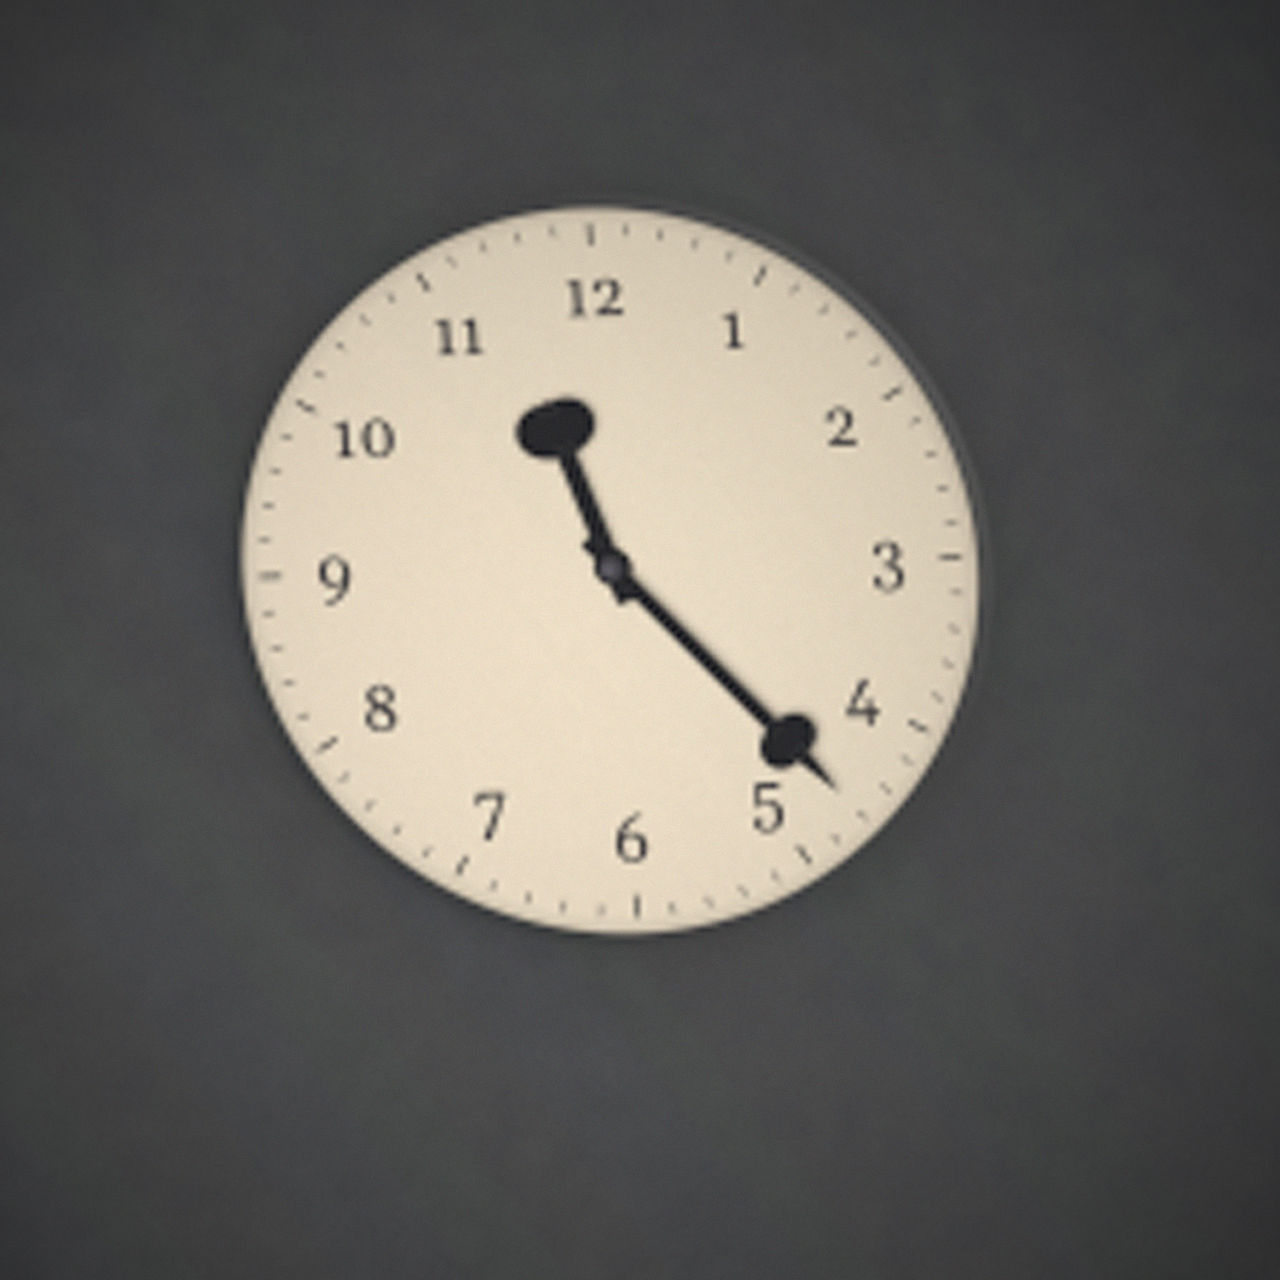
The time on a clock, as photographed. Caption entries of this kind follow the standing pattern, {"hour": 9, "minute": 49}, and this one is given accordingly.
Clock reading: {"hour": 11, "minute": 23}
